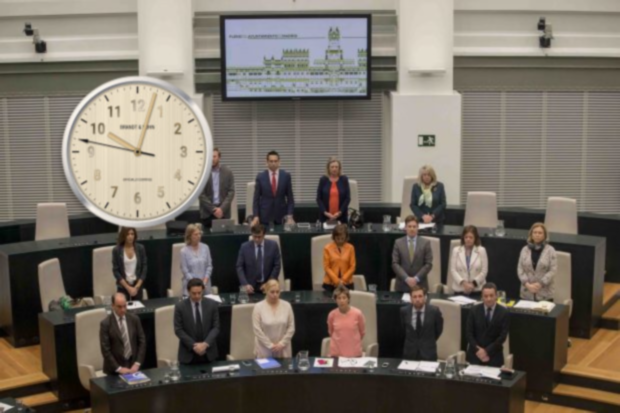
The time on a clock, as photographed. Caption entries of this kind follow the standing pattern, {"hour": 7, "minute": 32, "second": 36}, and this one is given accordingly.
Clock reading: {"hour": 10, "minute": 2, "second": 47}
